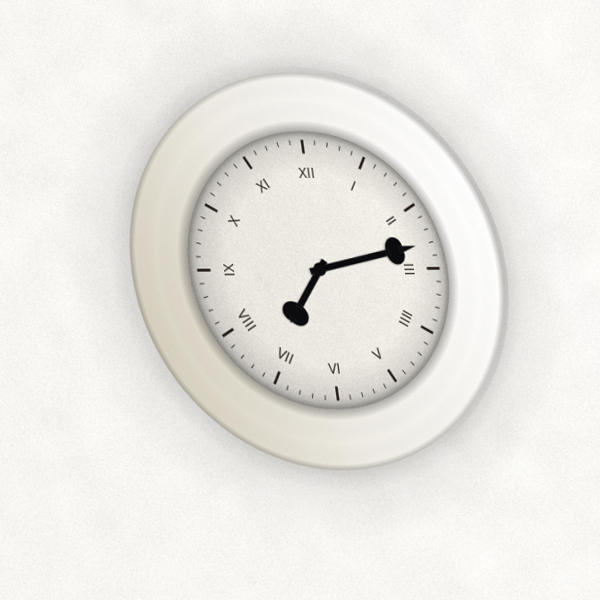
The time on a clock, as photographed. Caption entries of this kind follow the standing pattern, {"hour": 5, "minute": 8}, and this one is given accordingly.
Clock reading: {"hour": 7, "minute": 13}
